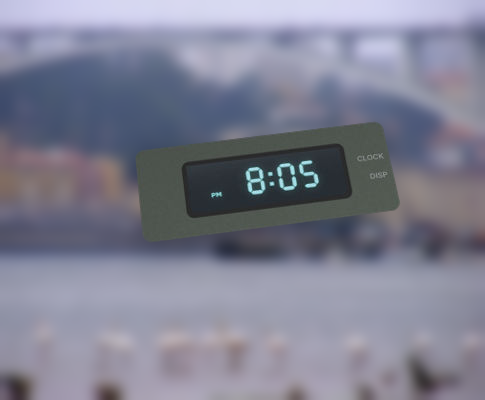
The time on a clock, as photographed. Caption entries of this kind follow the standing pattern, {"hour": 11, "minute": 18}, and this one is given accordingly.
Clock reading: {"hour": 8, "minute": 5}
